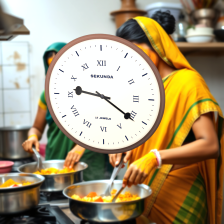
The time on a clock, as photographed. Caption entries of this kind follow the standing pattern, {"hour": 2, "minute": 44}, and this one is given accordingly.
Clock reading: {"hour": 9, "minute": 21}
